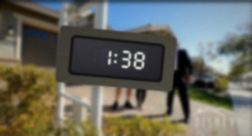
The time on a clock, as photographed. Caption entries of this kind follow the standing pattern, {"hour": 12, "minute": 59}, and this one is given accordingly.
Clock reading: {"hour": 1, "minute": 38}
